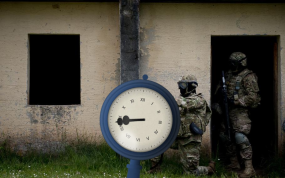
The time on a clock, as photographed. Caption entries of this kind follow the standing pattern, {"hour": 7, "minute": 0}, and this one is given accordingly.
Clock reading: {"hour": 8, "minute": 43}
